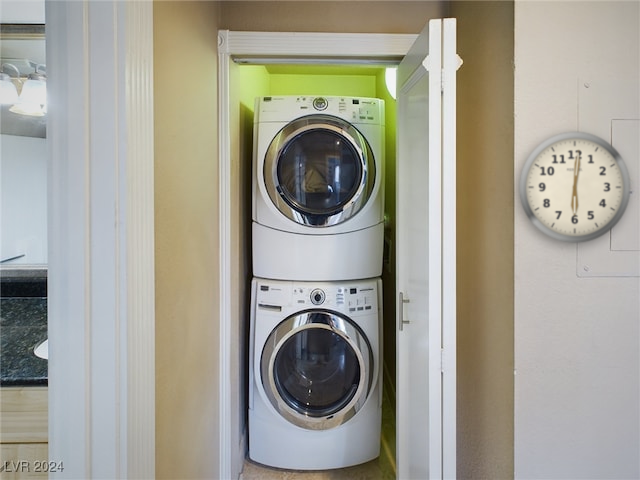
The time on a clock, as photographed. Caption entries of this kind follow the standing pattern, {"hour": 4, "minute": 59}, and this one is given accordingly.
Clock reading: {"hour": 6, "minute": 1}
